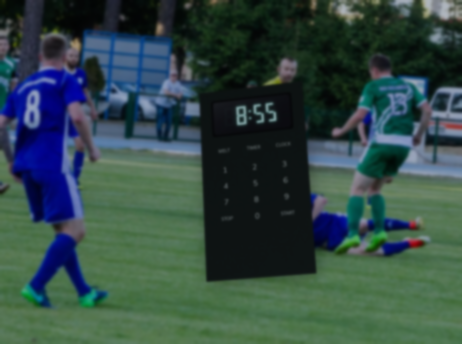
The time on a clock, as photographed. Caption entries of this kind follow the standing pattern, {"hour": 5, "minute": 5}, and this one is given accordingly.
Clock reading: {"hour": 8, "minute": 55}
